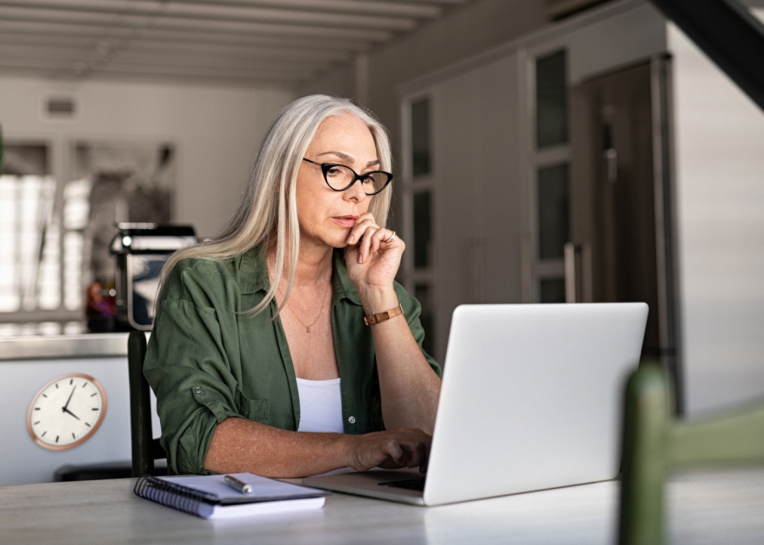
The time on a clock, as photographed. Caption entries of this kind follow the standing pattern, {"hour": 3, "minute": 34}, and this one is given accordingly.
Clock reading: {"hour": 4, "minute": 2}
